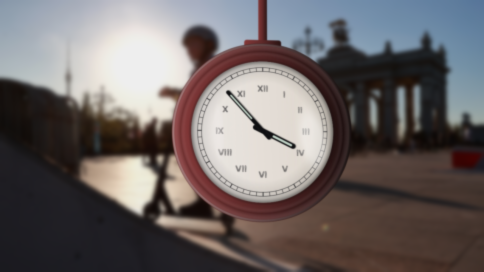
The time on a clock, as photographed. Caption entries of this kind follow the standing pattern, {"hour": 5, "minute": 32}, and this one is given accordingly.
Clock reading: {"hour": 3, "minute": 53}
